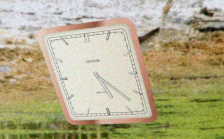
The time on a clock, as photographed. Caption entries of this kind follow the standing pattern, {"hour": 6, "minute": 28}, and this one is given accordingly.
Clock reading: {"hour": 5, "minute": 23}
